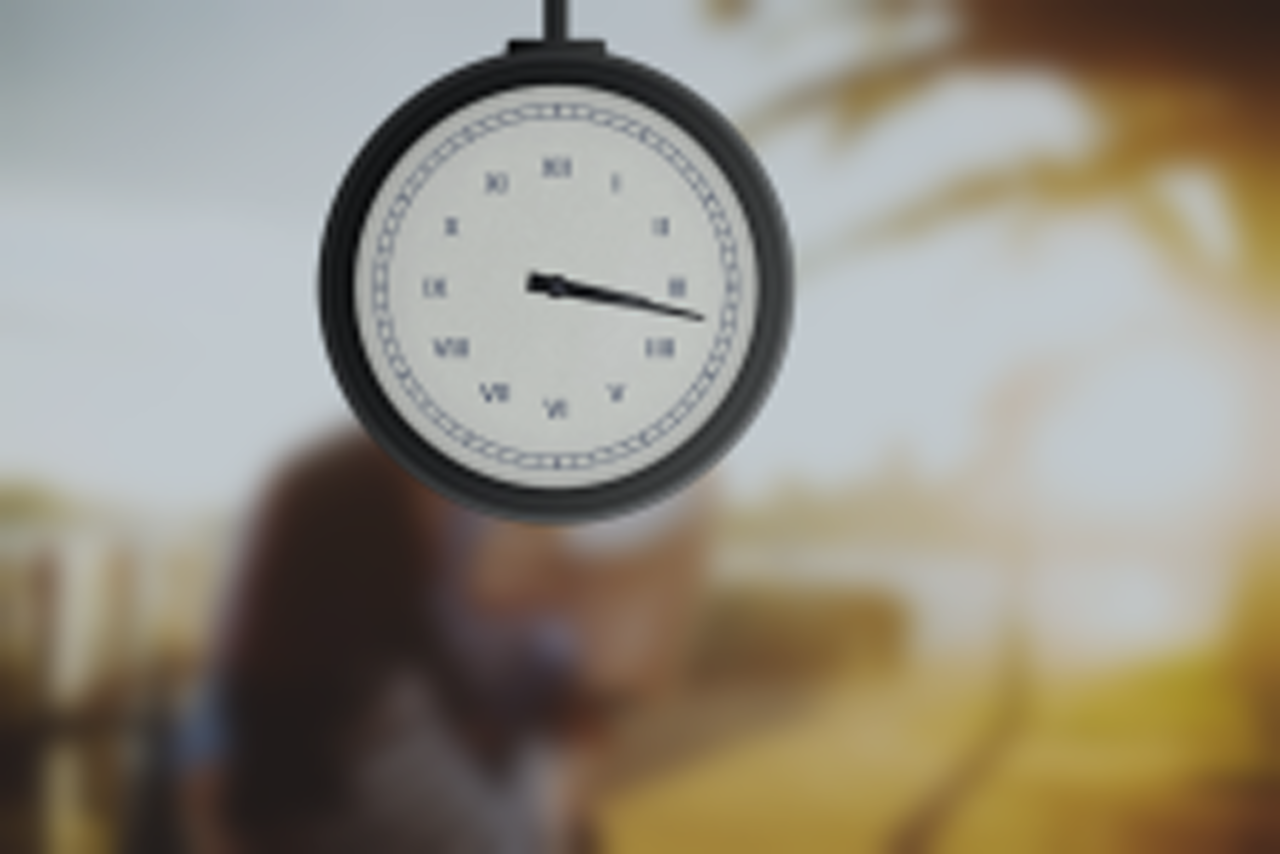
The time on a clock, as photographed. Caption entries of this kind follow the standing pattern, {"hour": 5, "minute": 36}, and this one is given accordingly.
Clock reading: {"hour": 3, "minute": 17}
